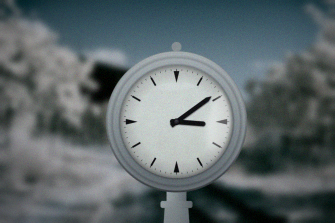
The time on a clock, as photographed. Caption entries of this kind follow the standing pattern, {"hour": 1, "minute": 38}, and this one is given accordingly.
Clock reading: {"hour": 3, "minute": 9}
